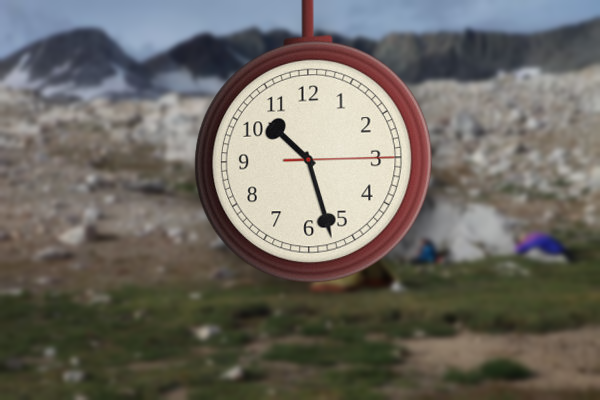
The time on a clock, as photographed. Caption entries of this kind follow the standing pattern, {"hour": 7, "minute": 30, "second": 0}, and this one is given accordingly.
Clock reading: {"hour": 10, "minute": 27, "second": 15}
